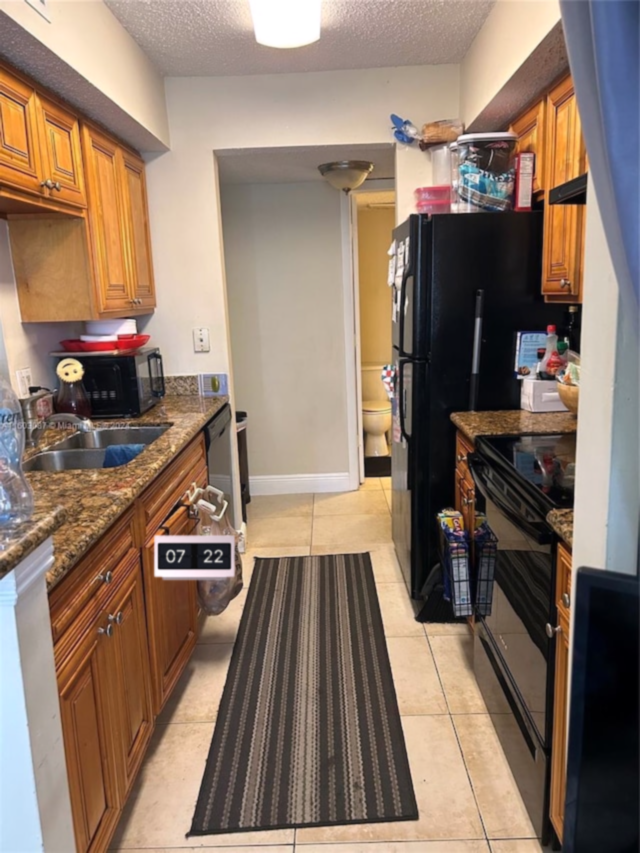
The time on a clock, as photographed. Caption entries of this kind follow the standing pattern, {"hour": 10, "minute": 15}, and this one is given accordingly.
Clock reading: {"hour": 7, "minute": 22}
